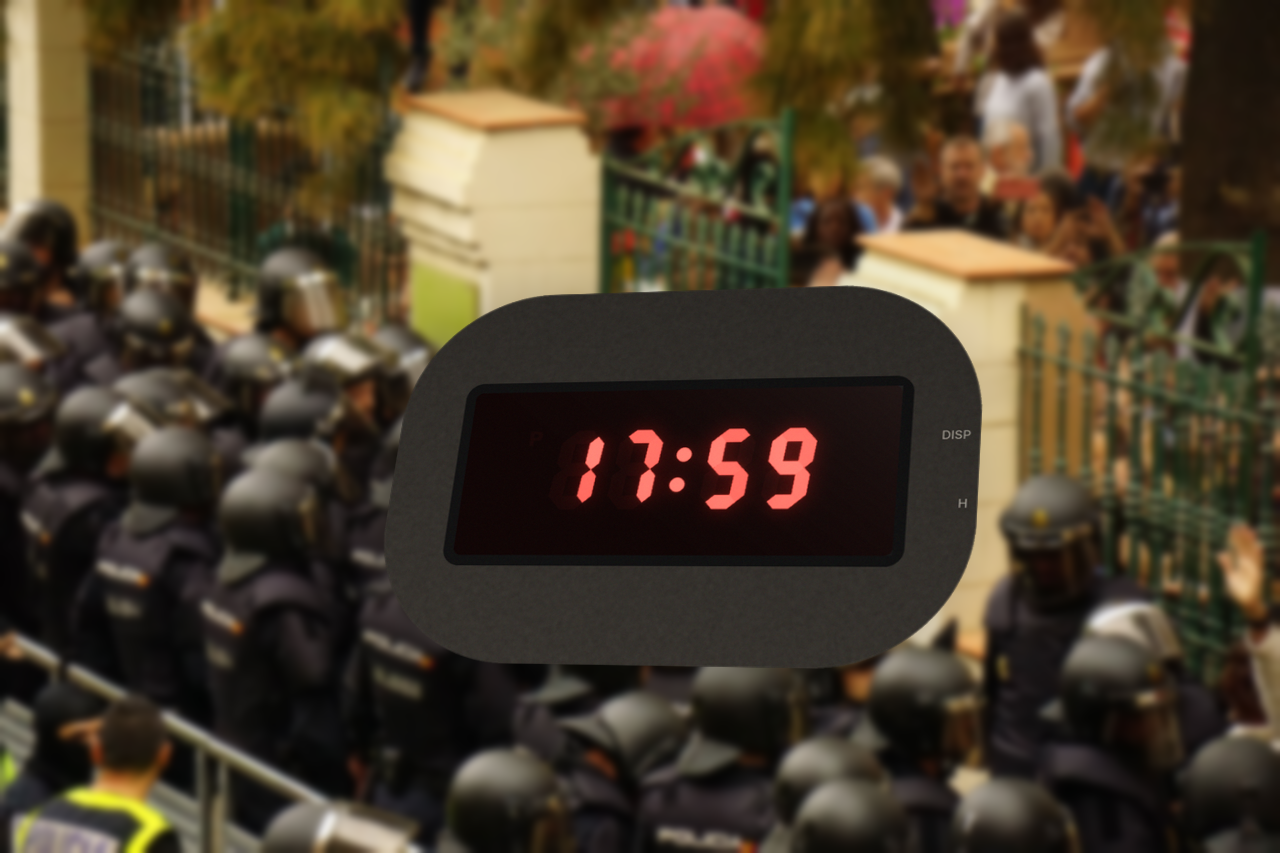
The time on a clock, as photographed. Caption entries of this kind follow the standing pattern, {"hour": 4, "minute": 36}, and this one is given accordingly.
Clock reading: {"hour": 17, "minute": 59}
